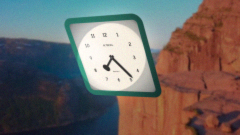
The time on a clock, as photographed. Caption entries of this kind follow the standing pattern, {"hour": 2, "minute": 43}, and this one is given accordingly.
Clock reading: {"hour": 7, "minute": 24}
